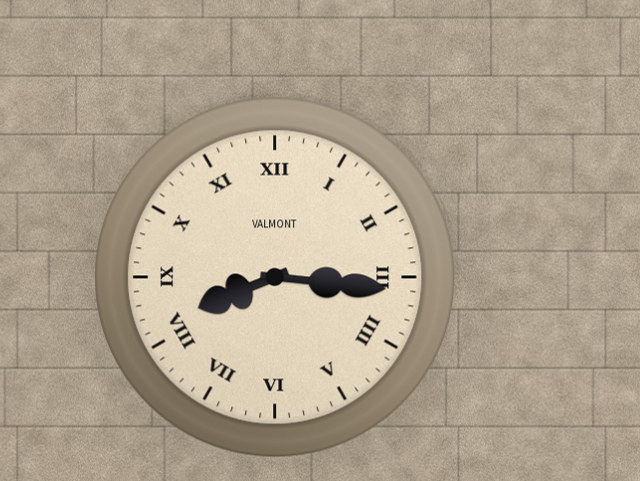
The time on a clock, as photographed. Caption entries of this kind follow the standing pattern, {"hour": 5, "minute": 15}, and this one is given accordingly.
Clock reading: {"hour": 8, "minute": 16}
